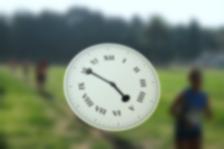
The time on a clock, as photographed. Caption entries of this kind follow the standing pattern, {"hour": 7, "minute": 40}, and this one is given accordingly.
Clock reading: {"hour": 4, "minute": 51}
